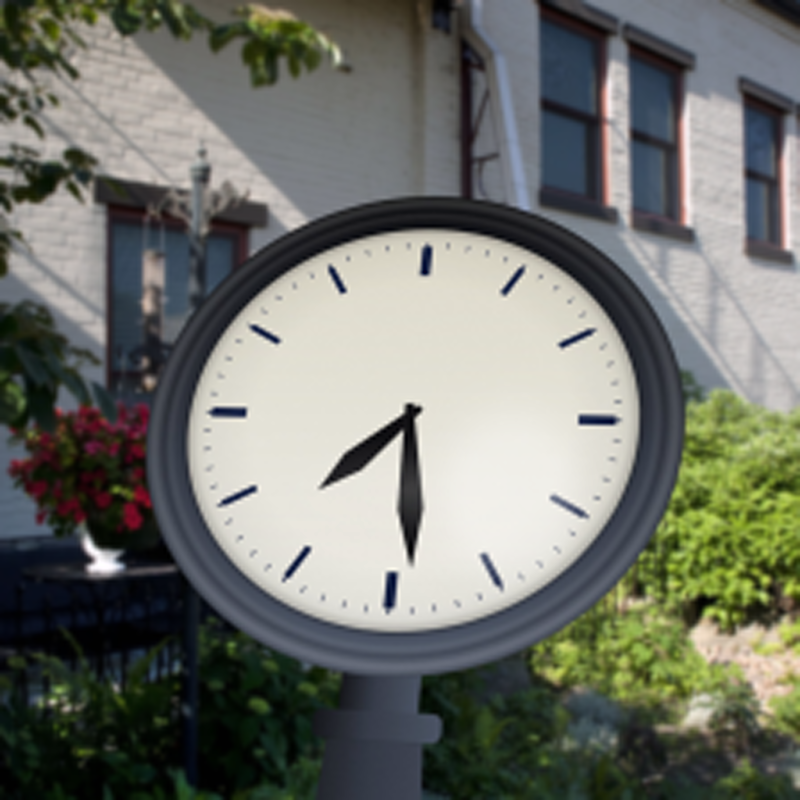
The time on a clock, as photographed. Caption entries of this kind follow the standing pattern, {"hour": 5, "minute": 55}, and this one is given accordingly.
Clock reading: {"hour": 7, "minute": 29}
